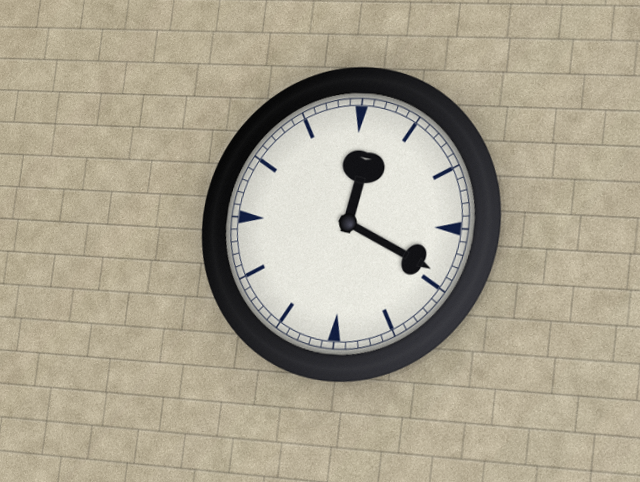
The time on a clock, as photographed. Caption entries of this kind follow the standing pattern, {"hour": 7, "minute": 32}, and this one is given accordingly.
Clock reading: {"hour": 12, "minute": 19}
